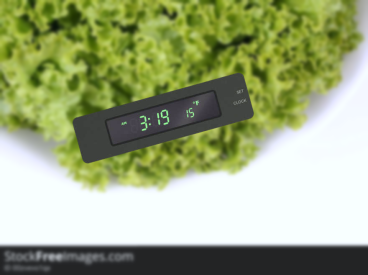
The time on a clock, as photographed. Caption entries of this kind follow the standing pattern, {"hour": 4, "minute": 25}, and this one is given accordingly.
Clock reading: {"hour": 3, "minute": 19}
